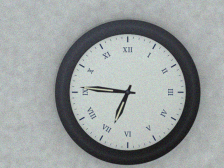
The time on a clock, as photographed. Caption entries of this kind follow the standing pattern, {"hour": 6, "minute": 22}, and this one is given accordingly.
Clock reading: {"hour": 6, "minute": 46}
